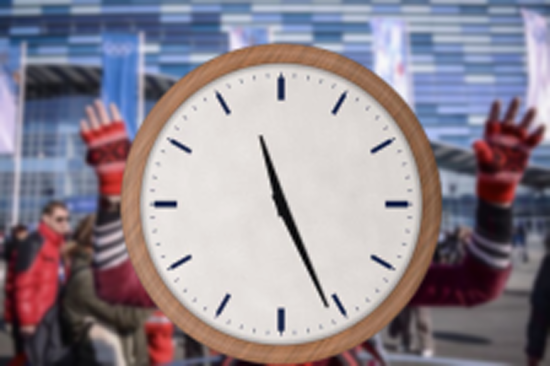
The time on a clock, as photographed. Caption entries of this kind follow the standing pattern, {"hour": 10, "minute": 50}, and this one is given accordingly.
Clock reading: {"hour": 11, "minute": 26}
